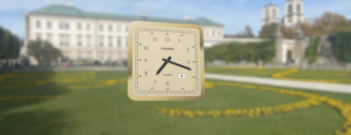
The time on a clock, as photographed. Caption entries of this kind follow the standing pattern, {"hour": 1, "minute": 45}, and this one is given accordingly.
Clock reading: {"hour": 7, "minute": 18}
